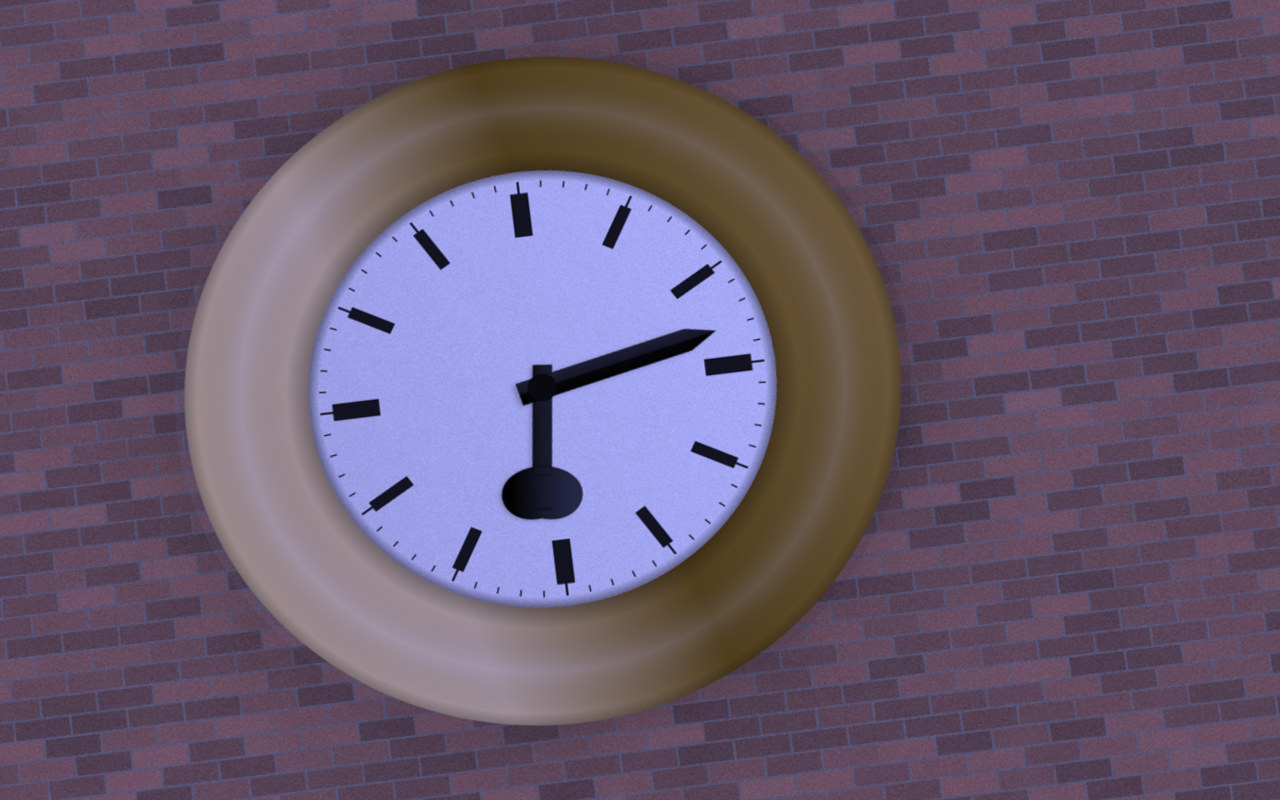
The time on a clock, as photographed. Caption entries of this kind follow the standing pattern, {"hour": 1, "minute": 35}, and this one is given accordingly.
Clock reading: {"hour": 6, "minute": 13}
